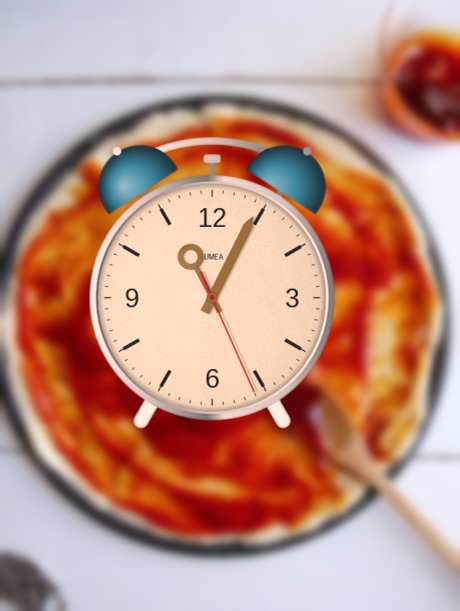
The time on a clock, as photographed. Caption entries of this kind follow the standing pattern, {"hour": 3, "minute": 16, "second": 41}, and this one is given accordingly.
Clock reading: {"hour": 11, "minute": 4, "second": 26}
